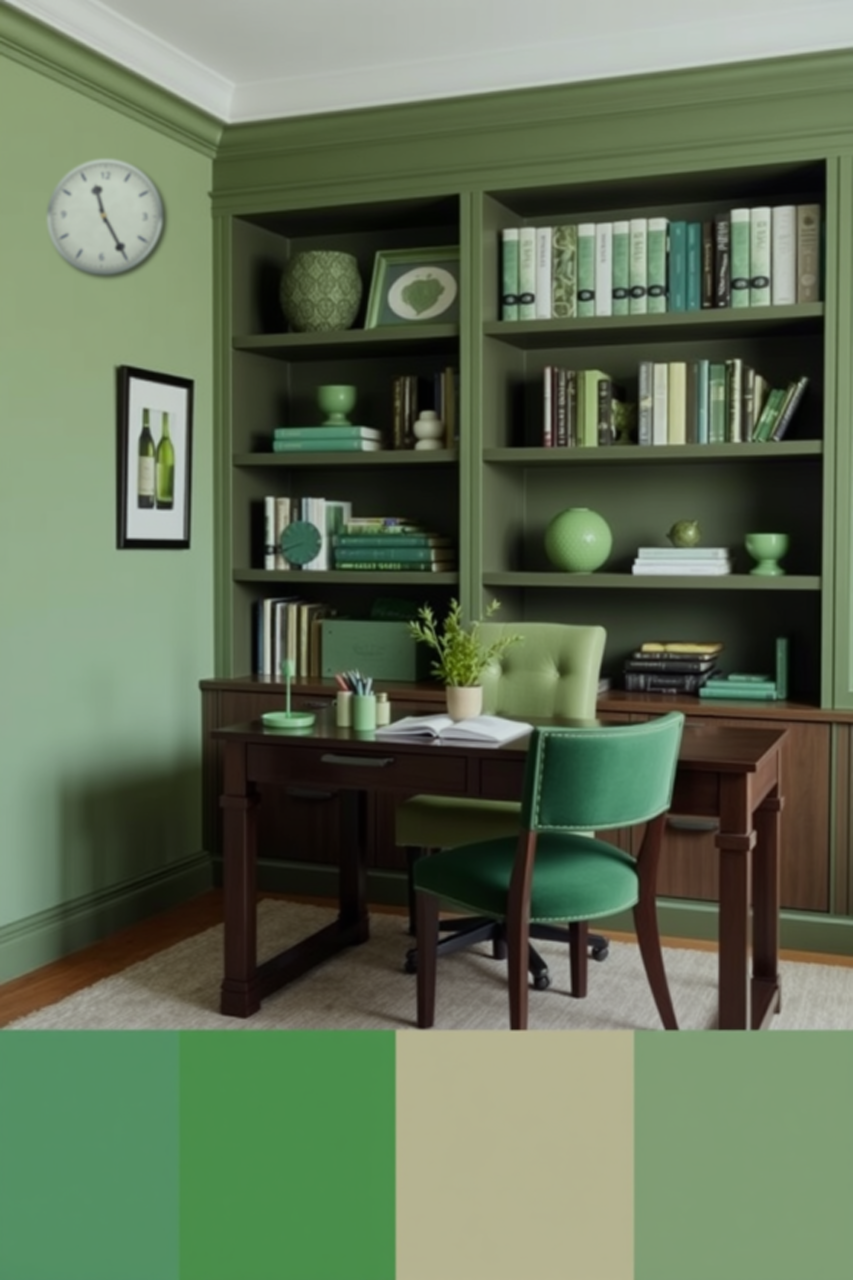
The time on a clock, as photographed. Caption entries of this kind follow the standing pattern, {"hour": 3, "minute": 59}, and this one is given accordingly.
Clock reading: {"hour": 11, "minute": 25}
